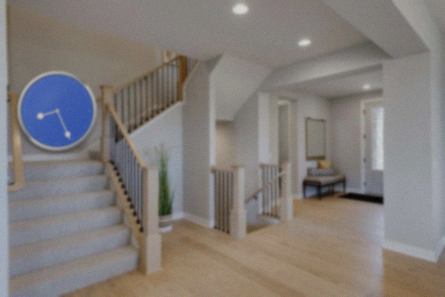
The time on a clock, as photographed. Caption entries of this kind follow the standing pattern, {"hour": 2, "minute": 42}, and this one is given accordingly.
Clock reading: {"hour": 8, "minute": 26}
